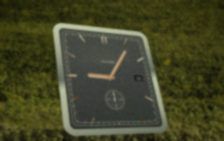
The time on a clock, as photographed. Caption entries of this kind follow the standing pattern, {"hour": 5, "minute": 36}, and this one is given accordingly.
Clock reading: {"hour": 9, "minute": 6}
